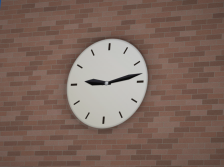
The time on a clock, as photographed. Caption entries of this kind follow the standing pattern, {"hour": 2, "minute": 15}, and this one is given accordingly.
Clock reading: {"hour": 9, "minute": 13}
